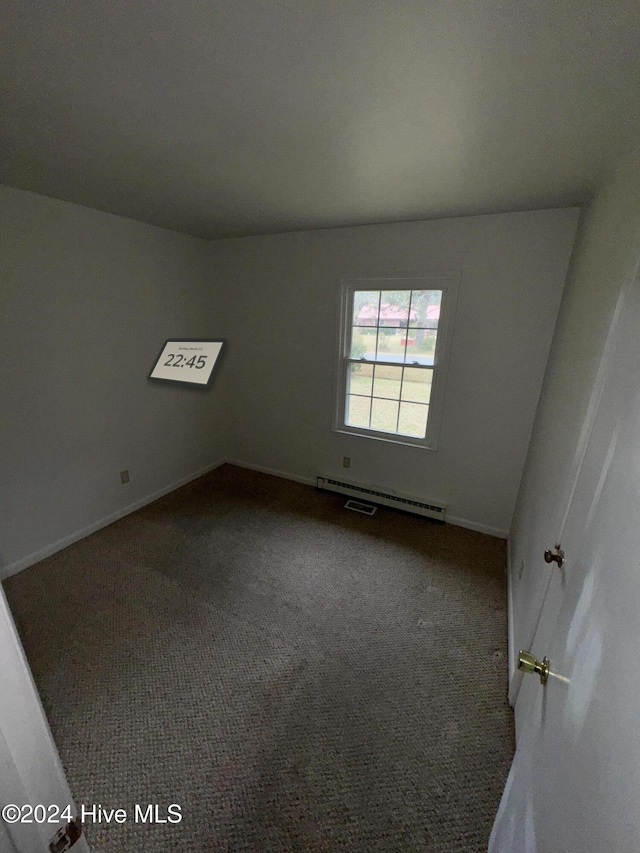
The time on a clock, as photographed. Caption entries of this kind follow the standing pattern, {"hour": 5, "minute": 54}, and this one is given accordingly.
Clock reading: {"hour": 22, "minute": 45}
